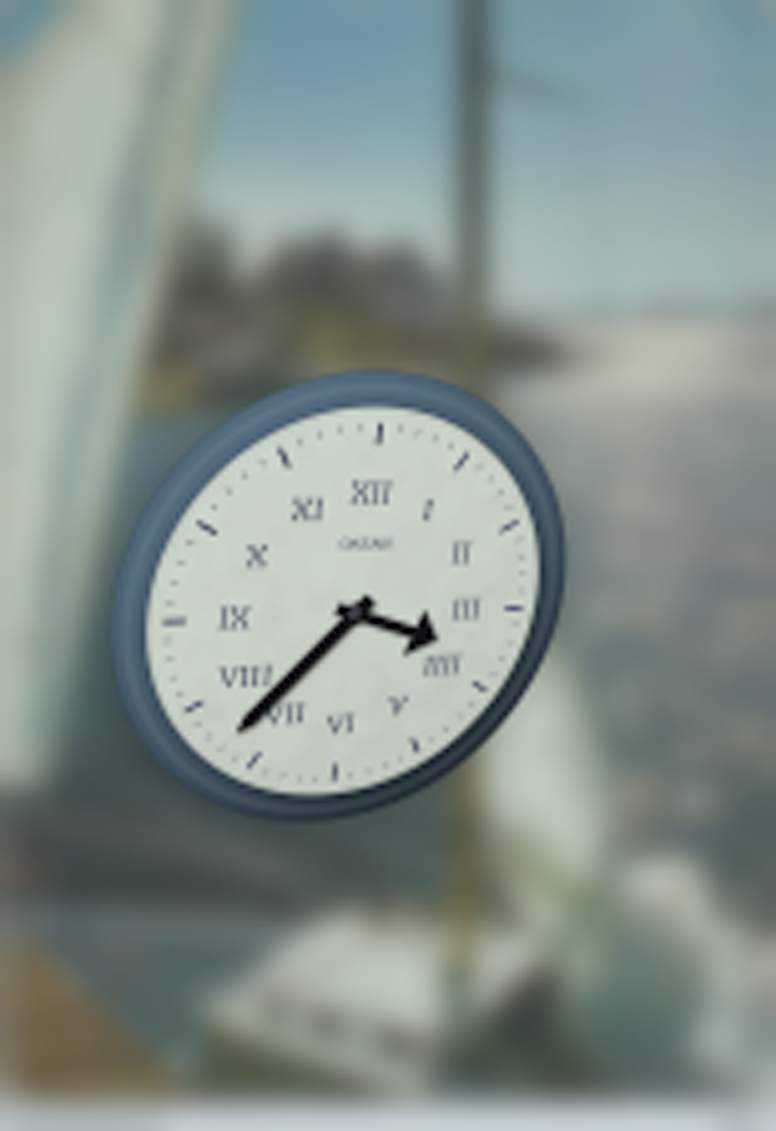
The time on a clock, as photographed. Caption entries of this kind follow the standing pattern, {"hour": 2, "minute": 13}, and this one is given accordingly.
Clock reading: {"hour": 3, "minute": 37}
